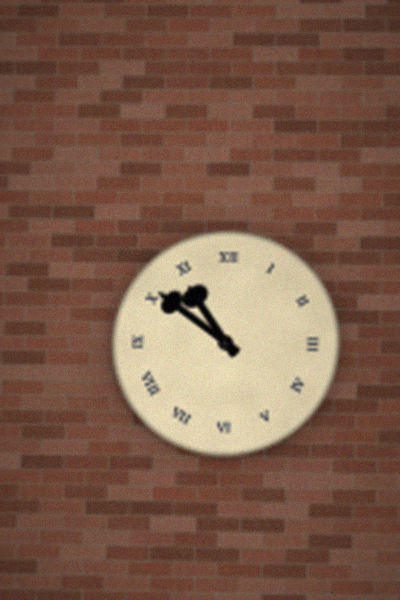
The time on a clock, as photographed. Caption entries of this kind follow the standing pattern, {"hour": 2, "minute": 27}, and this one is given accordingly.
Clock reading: {"hour": 10, "minute": 51}
